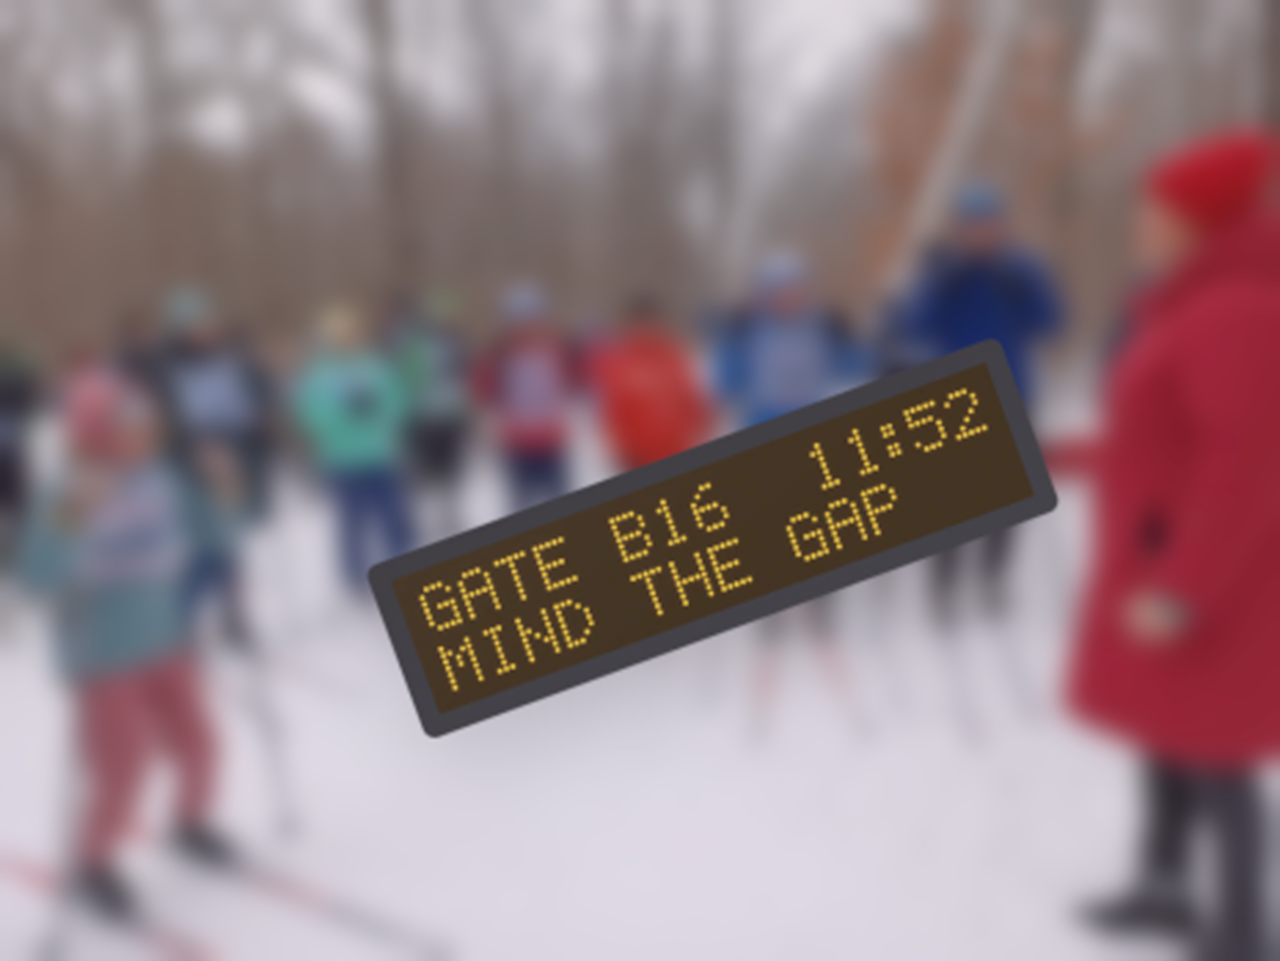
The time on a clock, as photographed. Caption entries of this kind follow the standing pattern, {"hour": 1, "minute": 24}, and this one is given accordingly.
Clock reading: {"hour": 11, "minute": 52}
